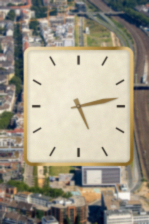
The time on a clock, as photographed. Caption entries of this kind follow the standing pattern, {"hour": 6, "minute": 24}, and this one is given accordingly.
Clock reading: {"hour": 5, "minute": 13}
